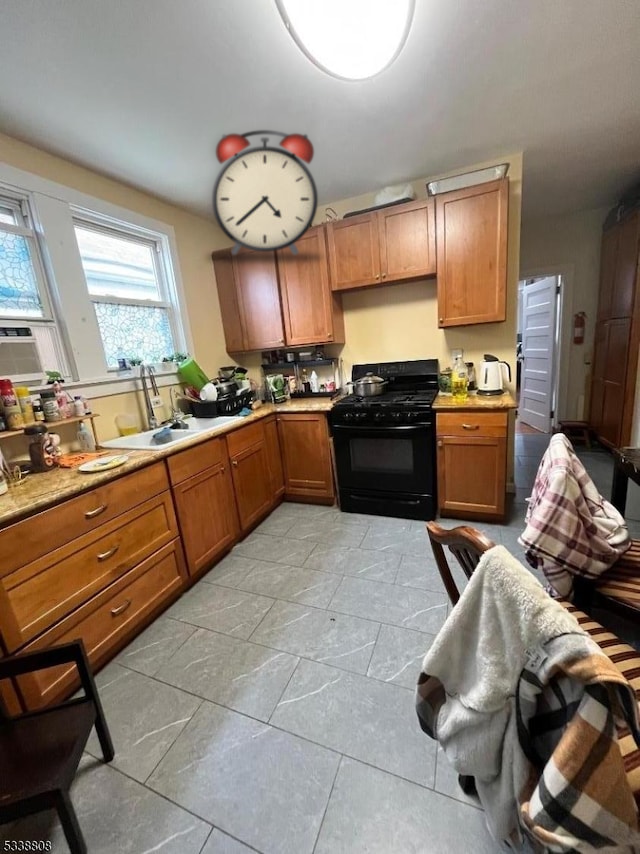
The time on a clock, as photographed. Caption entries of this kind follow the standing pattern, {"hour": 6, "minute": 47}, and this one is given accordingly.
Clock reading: {"hour": 4, "minute": 38}
